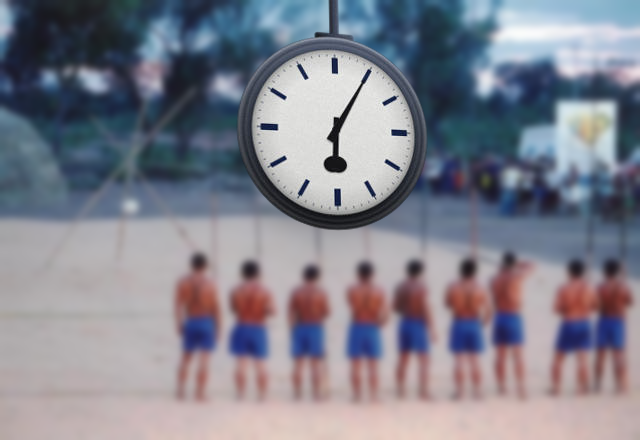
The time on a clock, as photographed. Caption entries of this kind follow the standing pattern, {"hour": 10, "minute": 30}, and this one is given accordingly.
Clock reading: {"hour": 6, "minute": 5}
